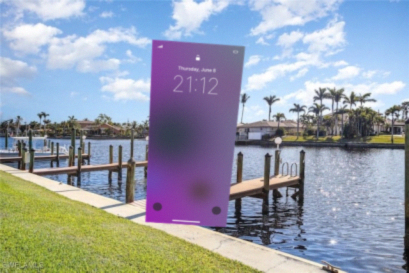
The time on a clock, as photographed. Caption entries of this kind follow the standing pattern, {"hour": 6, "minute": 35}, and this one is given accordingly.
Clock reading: {"hour": 21, "minute": 12}
